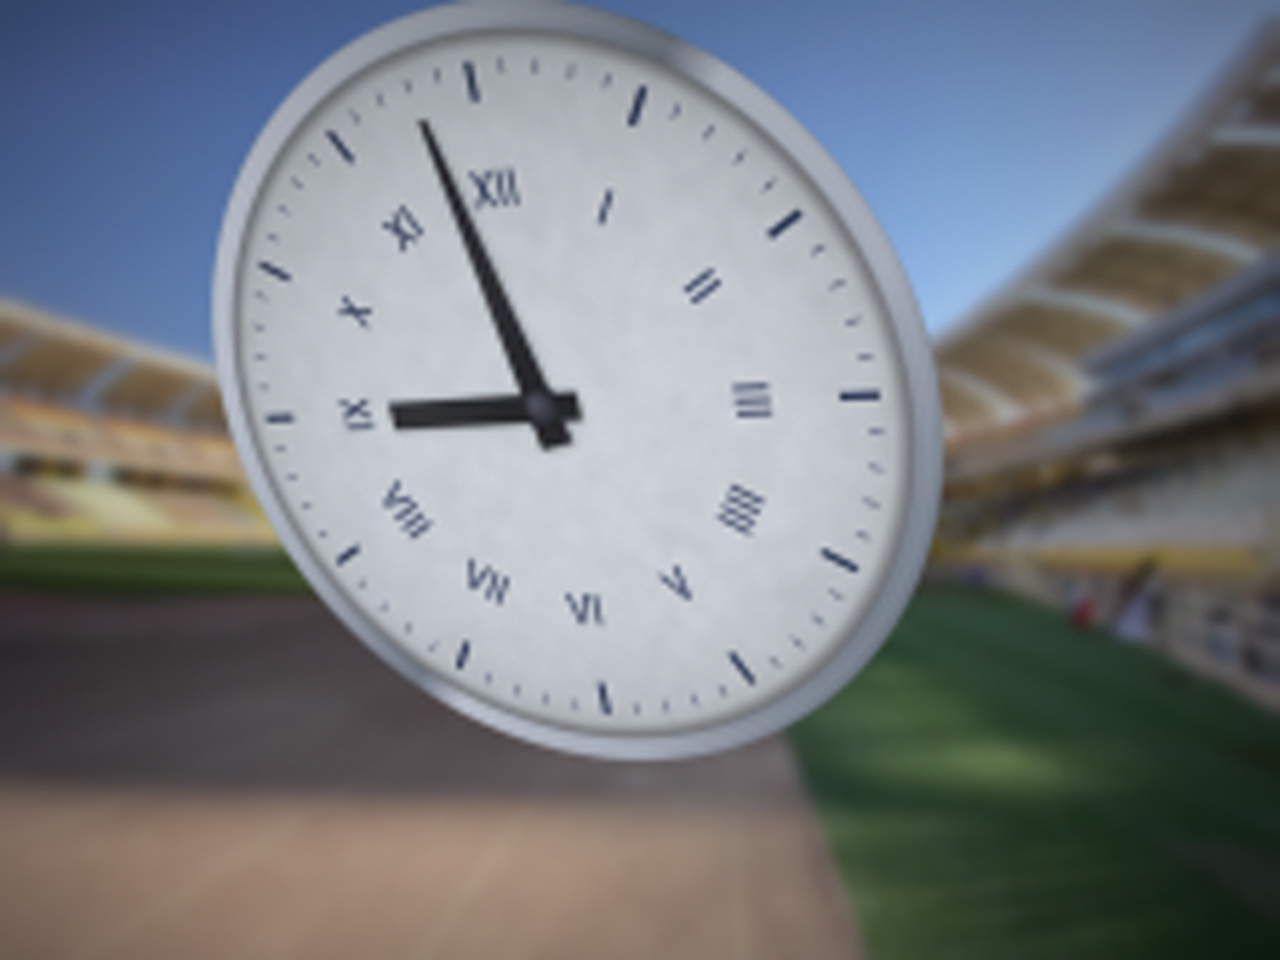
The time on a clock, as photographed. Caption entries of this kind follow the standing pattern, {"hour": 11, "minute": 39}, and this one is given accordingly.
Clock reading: {"hour": 8, "minute": 58}
